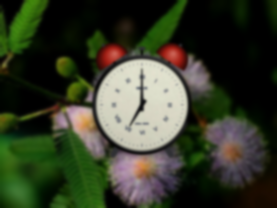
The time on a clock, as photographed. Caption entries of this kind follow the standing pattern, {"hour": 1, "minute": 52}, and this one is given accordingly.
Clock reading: {"hour": 7, "minute": 0}
